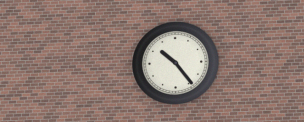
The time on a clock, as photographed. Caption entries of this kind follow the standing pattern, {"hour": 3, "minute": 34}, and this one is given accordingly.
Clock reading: {"hour": 10, "minute": 24}
